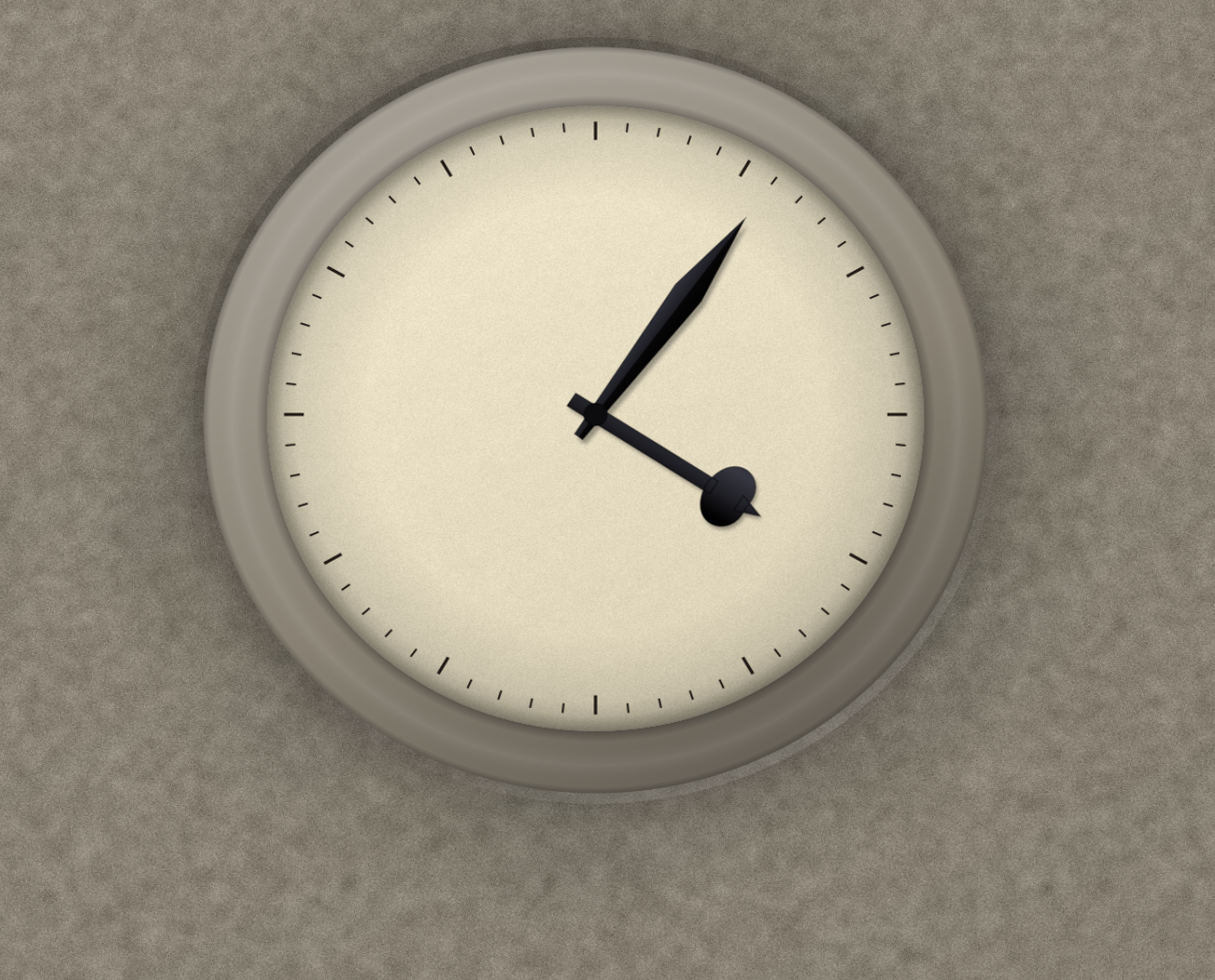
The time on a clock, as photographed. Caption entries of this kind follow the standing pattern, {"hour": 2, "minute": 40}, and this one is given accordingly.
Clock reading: {"hour": 4, "minute": 6}
